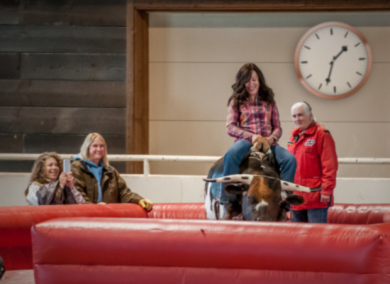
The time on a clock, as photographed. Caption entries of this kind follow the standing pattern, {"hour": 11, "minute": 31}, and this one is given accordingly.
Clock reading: {"hour": 1, "minute": 33}
